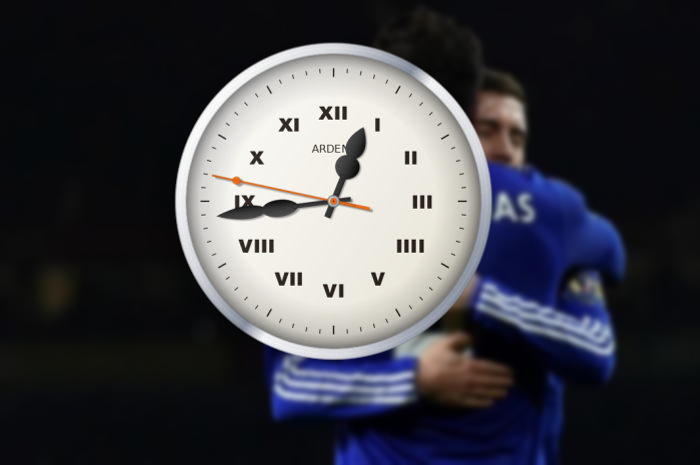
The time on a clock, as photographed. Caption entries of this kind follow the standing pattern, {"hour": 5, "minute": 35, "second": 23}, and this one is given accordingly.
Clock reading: {"hour": 12, "minute": 43, "second": 47}
